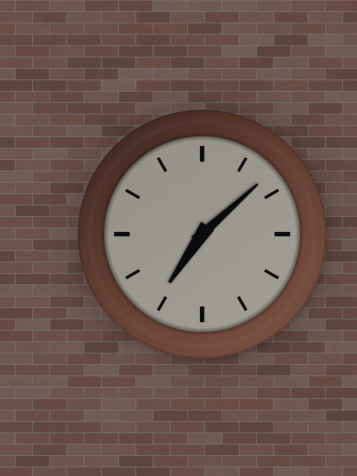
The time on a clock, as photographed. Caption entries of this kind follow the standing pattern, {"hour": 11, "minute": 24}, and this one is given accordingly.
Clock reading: {"hour": 7, "minute": 8}
